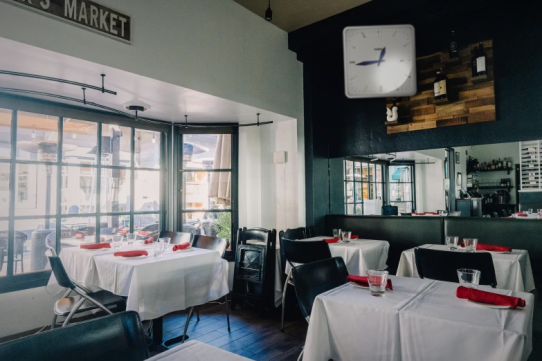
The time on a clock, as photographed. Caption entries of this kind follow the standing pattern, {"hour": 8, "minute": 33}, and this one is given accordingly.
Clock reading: {"hour": 12, "minute": 44}
